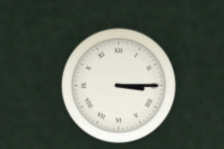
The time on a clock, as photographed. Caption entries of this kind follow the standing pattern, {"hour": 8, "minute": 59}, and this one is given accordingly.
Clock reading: {"hour": 3, "minute": 15}
